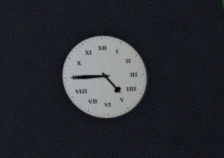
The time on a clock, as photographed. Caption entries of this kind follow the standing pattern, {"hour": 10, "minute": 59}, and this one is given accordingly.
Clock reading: {"hour": 4, "minute": 45}
